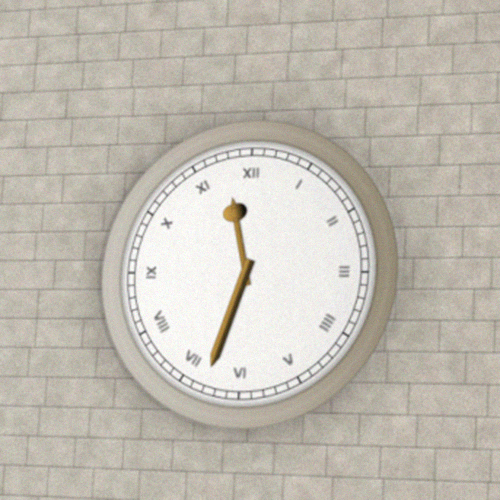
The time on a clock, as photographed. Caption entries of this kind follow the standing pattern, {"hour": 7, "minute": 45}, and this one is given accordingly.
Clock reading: {"hour": 11, "minute": 33}
